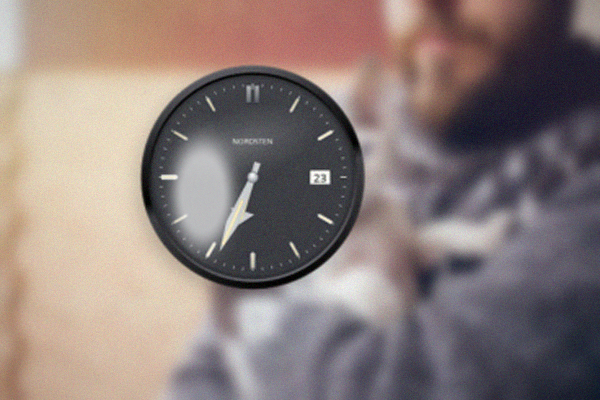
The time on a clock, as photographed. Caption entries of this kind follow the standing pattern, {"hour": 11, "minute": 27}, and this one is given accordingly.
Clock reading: {"hour": 6, "minute": 34}
